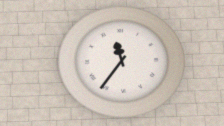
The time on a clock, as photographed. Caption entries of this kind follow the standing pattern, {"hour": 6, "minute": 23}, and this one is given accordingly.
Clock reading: {"hour": 11, "minute": 36}
